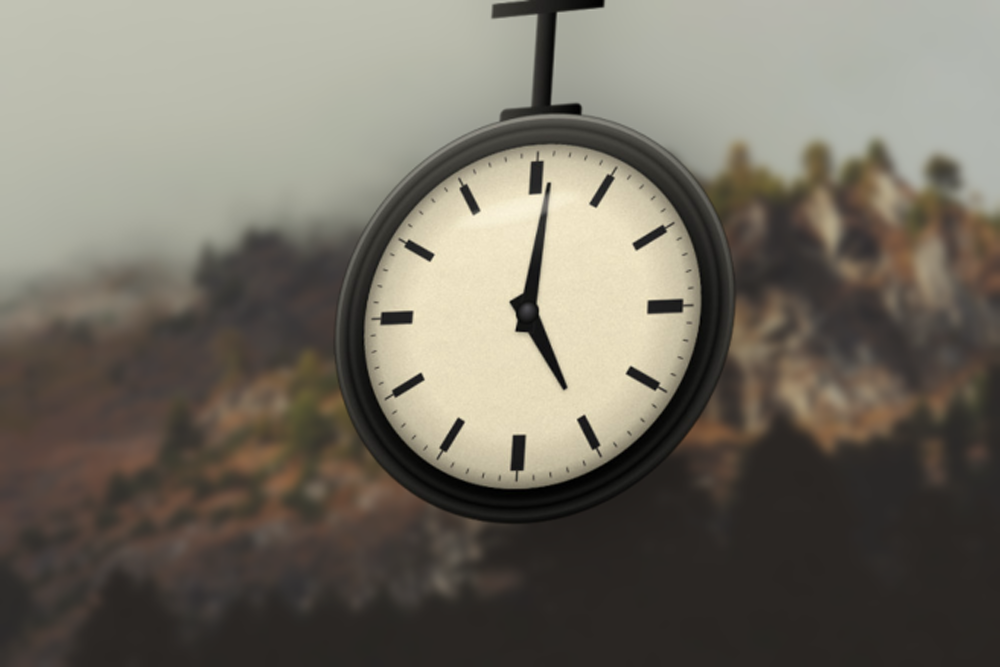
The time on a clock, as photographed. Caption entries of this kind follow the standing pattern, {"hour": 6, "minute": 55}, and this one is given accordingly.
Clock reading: {"hour": 5, "minute": 1}
